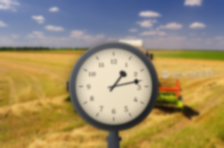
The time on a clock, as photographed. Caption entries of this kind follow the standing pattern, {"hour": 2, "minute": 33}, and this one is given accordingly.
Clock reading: {"hour": 1, "minute": 13}
